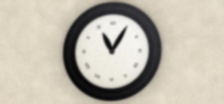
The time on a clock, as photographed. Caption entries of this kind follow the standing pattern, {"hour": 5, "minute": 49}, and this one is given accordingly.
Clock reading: {"hour": 11, "minute": 5}
